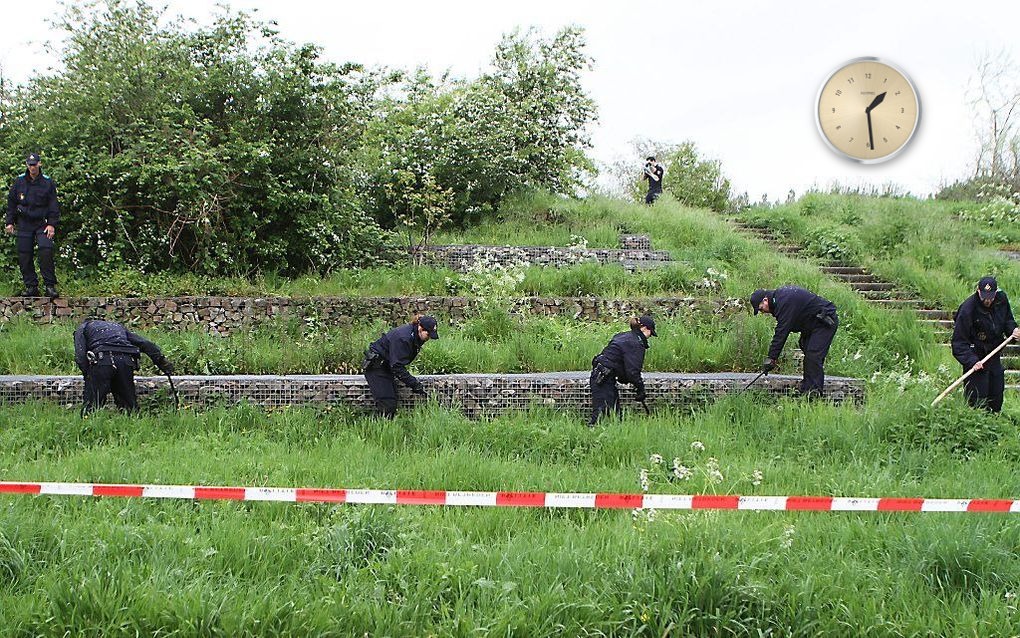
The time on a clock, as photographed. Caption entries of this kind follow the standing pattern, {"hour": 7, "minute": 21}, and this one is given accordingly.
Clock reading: {"hour": 1, "minute": 29}
